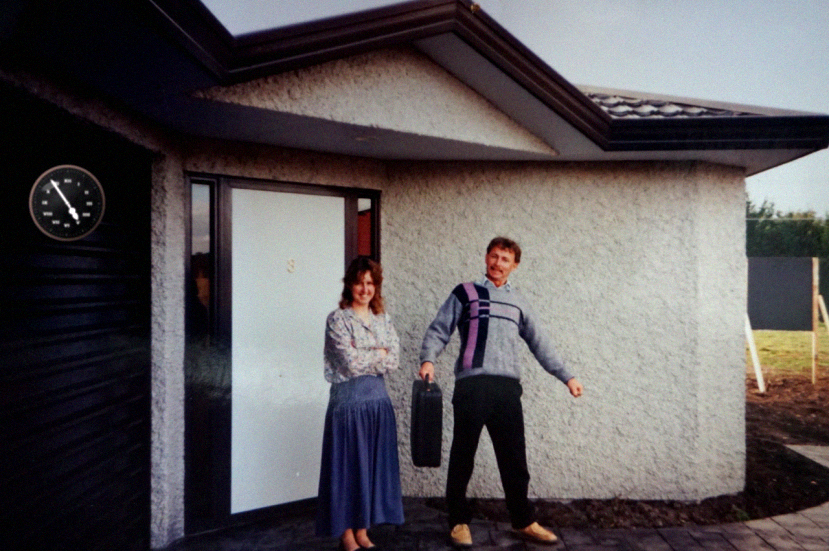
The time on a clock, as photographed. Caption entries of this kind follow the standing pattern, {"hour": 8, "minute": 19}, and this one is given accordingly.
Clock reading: {"hour": 4, "minute": 54}
